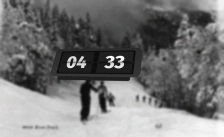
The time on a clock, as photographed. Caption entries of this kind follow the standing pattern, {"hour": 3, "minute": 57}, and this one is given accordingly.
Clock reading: {"hour": 4, "minute": 33}
